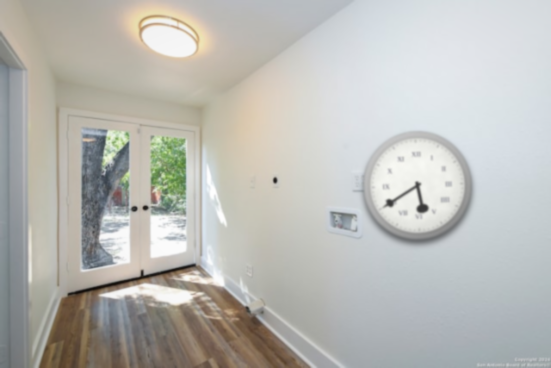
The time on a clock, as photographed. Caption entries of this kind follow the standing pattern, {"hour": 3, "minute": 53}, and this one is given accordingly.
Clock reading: {"hour": 5, "minute": 40}
